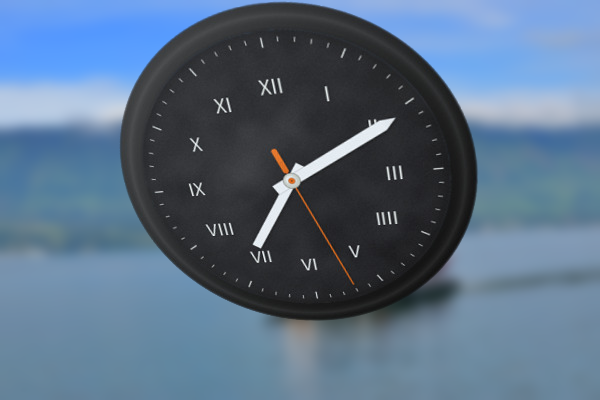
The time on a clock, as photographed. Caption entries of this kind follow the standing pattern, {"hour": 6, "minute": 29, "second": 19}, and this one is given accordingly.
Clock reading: {"hour": 7, "minute": 10, "second": 27}
